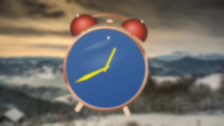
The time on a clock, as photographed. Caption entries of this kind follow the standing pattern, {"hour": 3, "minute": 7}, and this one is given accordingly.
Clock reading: {"hour": 12, "minute": 40}
